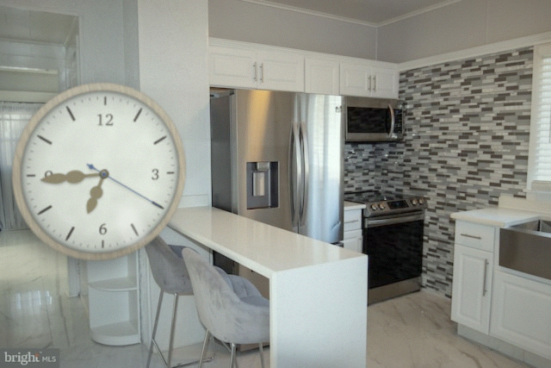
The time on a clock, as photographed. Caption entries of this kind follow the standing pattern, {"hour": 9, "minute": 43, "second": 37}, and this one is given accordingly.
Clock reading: {"hour": 6, "minute": 44, "second": 20}
